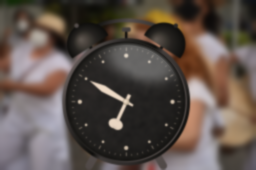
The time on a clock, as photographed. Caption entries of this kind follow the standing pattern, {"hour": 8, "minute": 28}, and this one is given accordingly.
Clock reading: {"hour": 6, "minute": 50}
